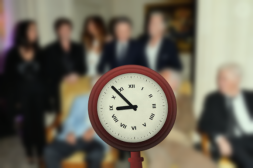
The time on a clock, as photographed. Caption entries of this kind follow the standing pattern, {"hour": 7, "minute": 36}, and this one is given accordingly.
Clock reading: {"hour": 8, "minute": 53}
